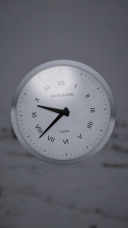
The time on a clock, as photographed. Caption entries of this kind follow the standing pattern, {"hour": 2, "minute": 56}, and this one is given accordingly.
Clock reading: {"hour": 9, "minute": 38}
